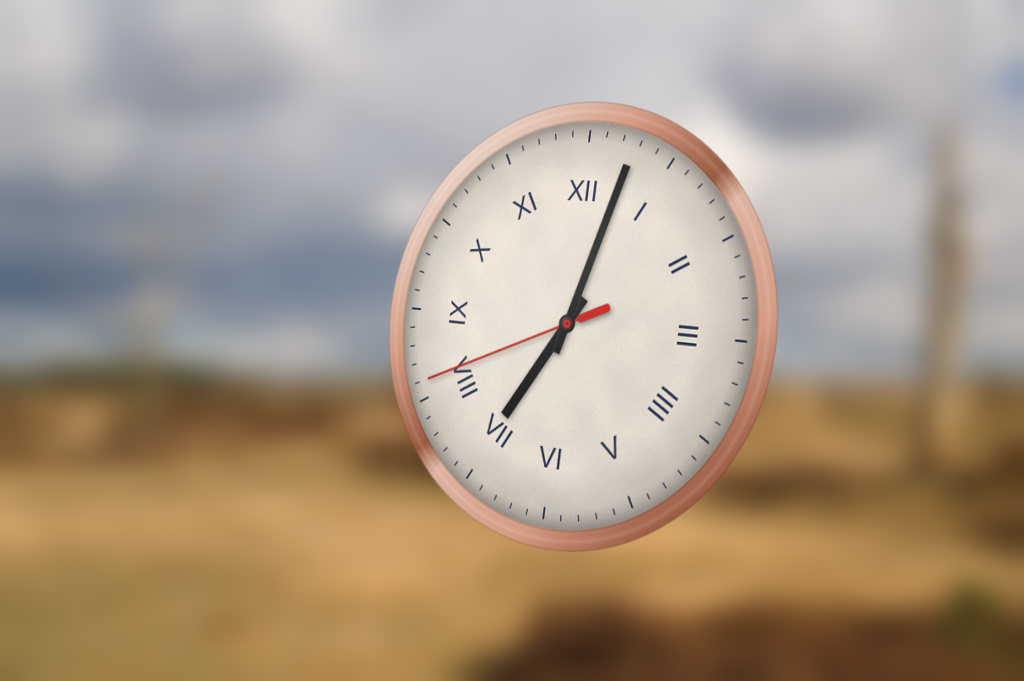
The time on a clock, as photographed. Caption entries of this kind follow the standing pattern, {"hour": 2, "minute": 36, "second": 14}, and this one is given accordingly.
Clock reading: {"hour": 7, "minute": 2, "second": 41}
